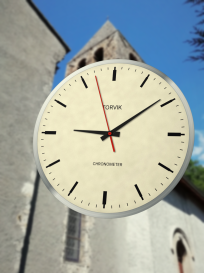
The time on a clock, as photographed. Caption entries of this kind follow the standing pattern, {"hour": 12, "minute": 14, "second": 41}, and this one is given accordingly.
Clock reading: {"hour": 9, "minute": 8, "second": 57}
